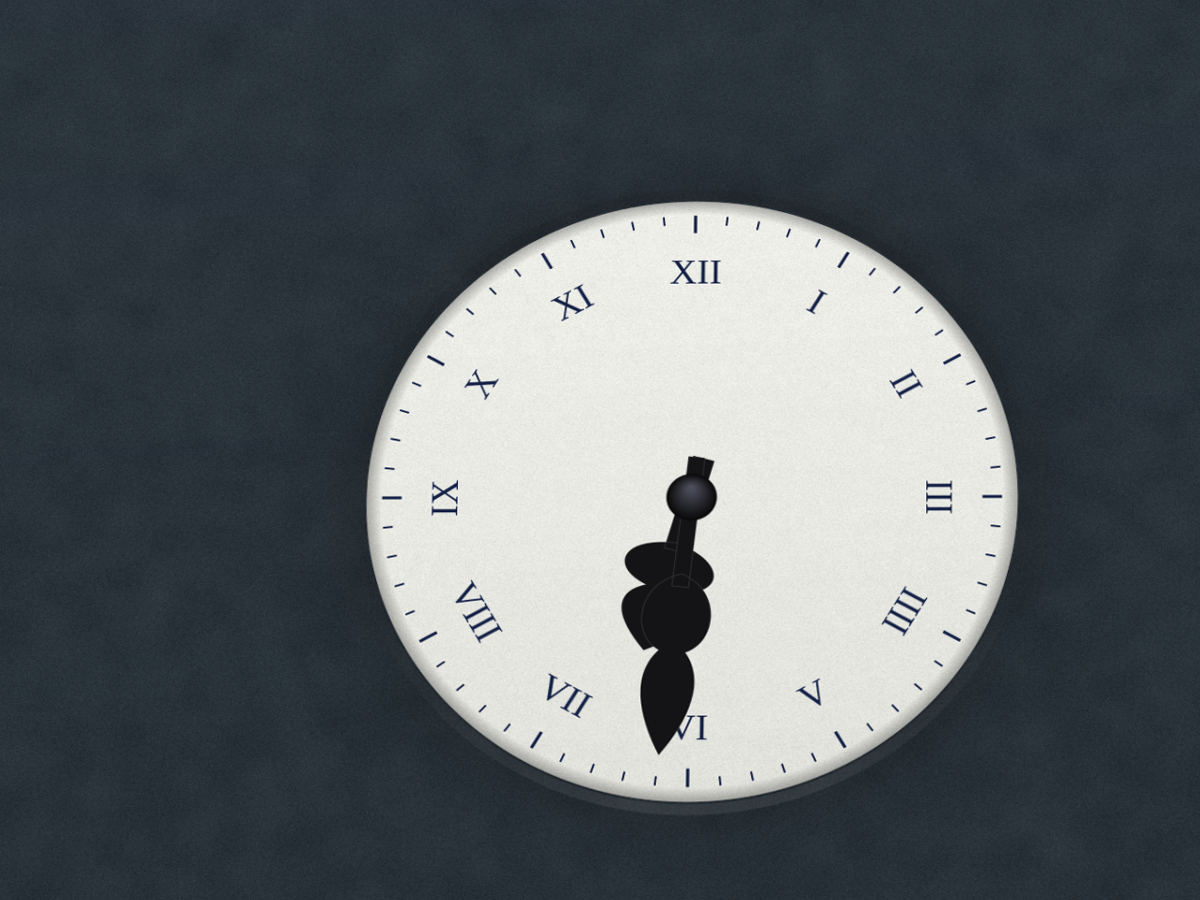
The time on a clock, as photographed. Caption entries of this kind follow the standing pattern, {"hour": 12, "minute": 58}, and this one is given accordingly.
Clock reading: {"hour": 6, "minute": 31}
